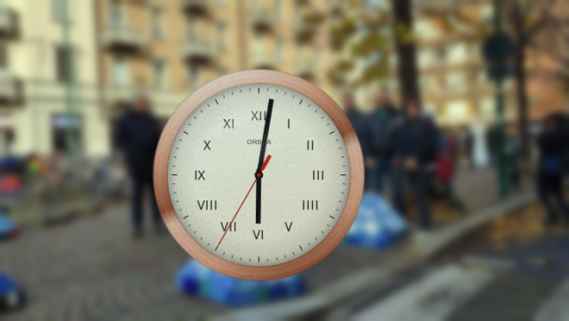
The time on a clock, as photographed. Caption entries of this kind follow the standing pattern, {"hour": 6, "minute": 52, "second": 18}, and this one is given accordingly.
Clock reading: {"hour": 6, "minute": 1, "second": 35}
